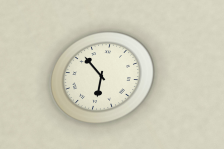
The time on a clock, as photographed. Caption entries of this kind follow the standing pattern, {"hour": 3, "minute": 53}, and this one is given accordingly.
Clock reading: {"hour": 5, "minute": 52}
